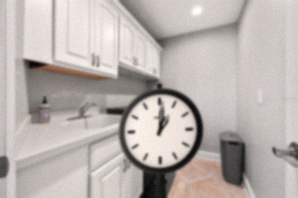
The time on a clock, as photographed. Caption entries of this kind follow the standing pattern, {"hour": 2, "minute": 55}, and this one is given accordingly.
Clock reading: {"hour": 1, "minute": 1}
